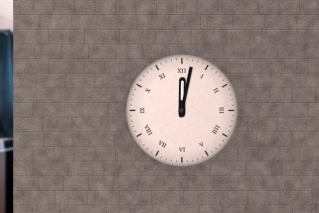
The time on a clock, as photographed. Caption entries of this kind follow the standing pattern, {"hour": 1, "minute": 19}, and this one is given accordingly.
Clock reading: {"hour": 12, "minute": 2}
